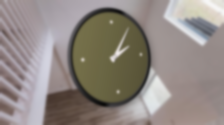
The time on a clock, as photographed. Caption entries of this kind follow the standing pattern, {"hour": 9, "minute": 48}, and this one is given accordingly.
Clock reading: {"hour": 2, "minute": 6}
